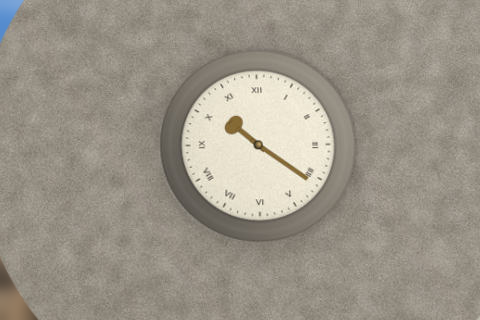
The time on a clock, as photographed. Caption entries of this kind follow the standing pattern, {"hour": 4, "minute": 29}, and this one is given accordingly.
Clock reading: {"hour": 10, "minute": 21}
